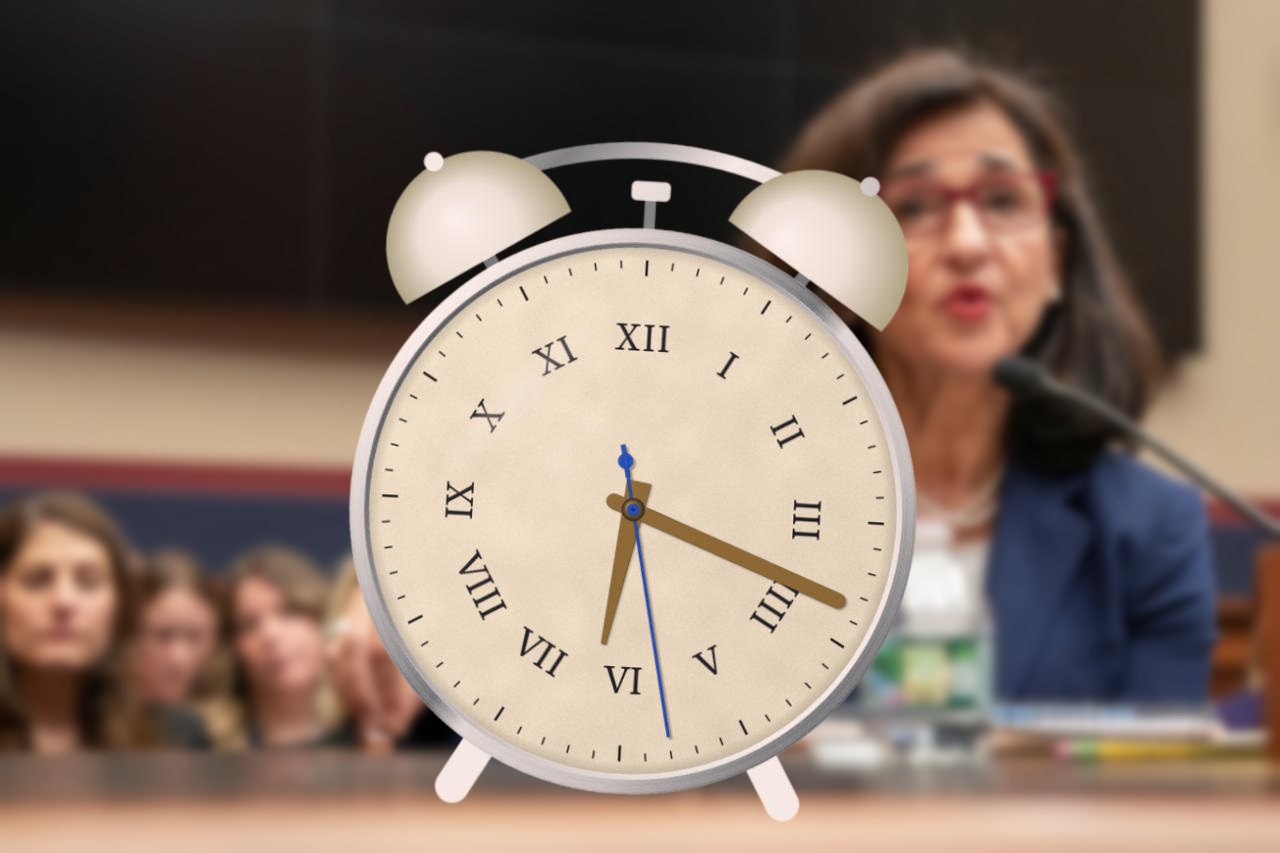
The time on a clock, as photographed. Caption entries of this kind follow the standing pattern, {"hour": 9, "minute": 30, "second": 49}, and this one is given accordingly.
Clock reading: {"hour": 6, "minute": 18, "second": 28}
